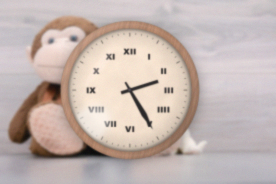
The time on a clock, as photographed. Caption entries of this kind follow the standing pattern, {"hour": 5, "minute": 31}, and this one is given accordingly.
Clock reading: {"hour": 2, "minute": 25}
